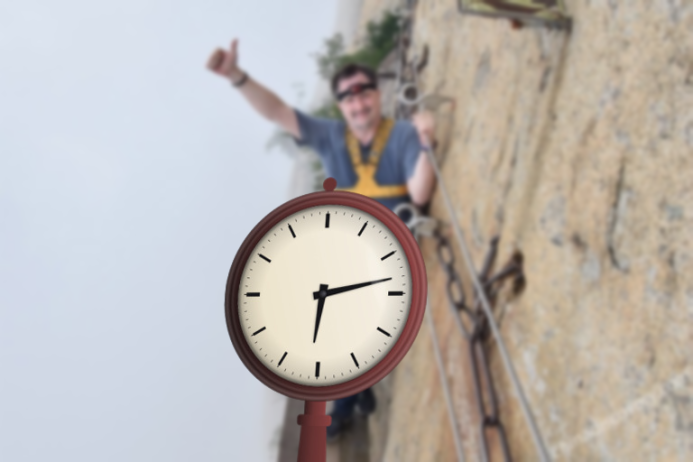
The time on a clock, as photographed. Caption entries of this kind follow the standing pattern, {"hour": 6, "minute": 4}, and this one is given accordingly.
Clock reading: {"hour": 6, "minute": 13}
